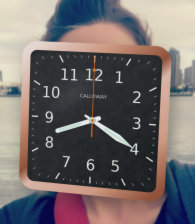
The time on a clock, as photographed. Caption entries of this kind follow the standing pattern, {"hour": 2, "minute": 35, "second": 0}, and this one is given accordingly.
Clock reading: {"hour": 8, "minute": 20, "second": 0}
